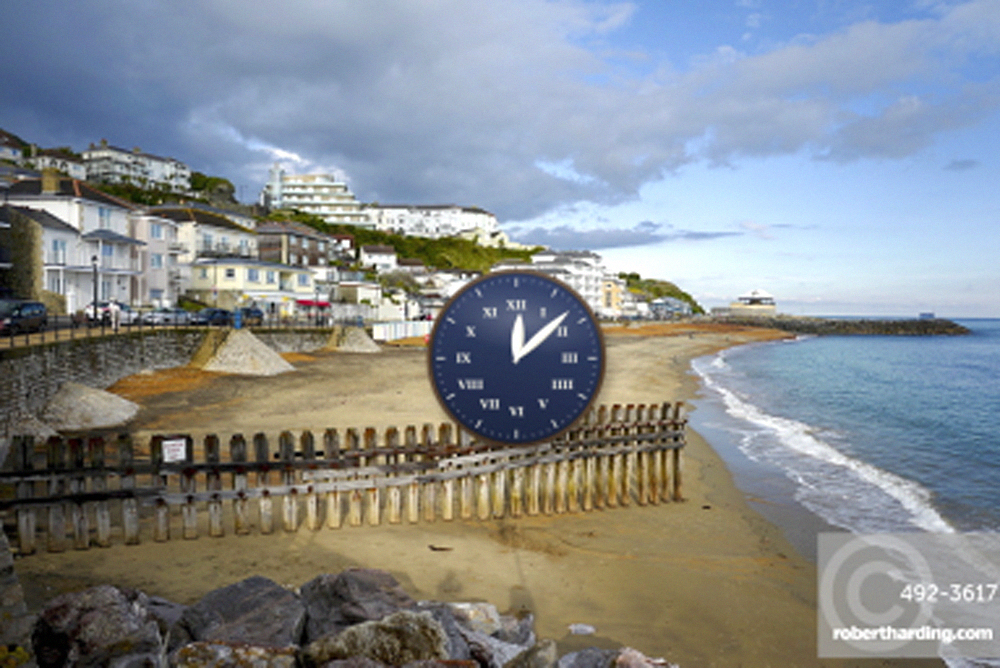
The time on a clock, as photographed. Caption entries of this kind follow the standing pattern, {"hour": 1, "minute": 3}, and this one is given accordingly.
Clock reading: {"hour": 12, "minute": 8}
